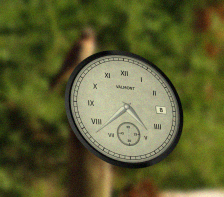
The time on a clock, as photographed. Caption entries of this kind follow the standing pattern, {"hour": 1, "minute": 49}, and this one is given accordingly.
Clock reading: {"hour": 4, "minute": 38}
